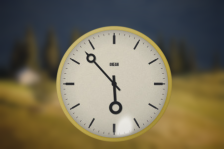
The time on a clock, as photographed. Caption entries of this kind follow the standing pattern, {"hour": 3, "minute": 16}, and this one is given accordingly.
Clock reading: {"hour": 5, "minute": 53}
